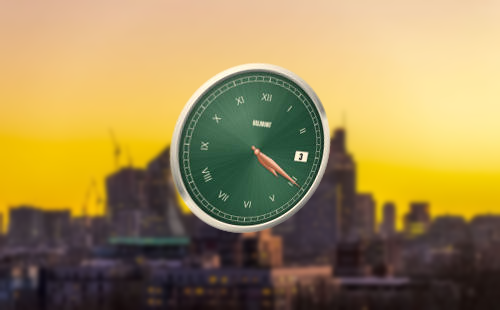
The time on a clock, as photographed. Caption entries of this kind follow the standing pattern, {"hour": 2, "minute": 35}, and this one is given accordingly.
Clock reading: {"hour": 4, "minute": 20}
